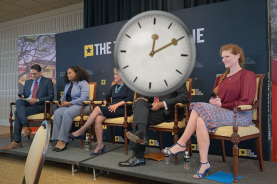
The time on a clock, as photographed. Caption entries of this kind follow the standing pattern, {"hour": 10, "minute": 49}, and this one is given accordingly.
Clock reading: {"hour": 12, "minute": 10}
